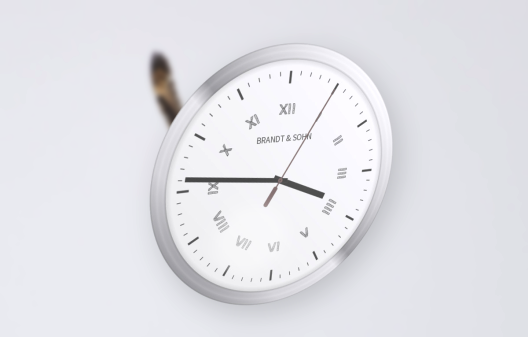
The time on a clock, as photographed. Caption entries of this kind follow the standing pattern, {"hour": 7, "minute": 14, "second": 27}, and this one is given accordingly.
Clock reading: {"hour": 3, "minute": 46, "second": 5}
